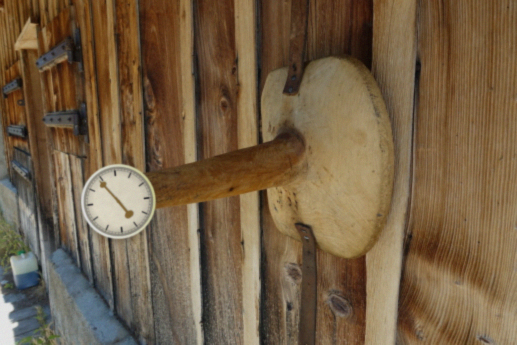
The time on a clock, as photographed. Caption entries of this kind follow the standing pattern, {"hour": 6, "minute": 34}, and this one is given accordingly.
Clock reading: {"hour": 4, "minute": 54}
